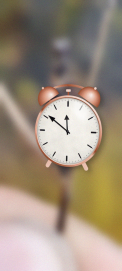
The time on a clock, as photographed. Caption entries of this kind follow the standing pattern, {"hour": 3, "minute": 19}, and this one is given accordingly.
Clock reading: {"hour": 11, "minute": 51}
